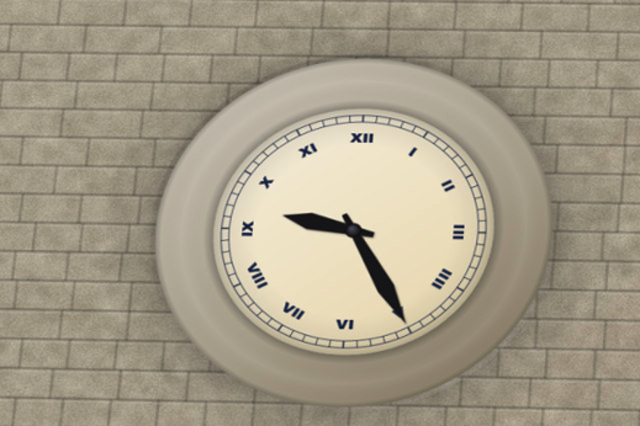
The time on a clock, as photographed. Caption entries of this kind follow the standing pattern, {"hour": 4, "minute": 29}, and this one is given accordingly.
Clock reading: {"hour": 9, "minute": 25}
